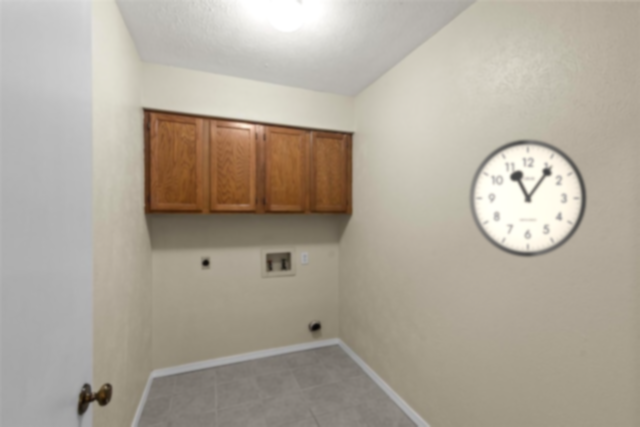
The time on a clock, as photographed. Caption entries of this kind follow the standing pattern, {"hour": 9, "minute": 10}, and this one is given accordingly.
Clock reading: {"hour": 11, "minute": 6}
